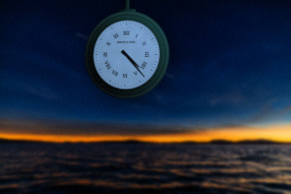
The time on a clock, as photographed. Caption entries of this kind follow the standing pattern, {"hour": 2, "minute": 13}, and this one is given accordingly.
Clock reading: {"hour": 4, "minute": 23}
